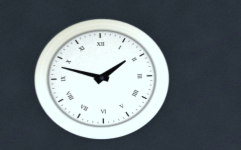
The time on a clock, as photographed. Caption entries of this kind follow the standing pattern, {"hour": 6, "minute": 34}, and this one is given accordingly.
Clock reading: {"hour": 1, "minute": 48}
